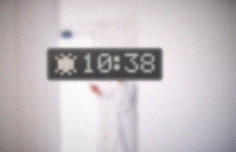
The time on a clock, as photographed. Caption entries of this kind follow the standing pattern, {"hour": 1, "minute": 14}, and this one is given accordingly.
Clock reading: {"hour": 10, "minute": 38}
